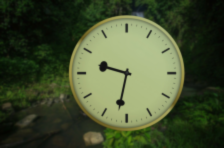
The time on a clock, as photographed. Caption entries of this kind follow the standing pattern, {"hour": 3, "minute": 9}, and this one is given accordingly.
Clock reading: {"hour": 9, "minute": 32}
